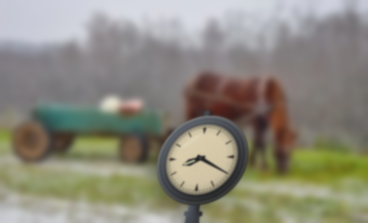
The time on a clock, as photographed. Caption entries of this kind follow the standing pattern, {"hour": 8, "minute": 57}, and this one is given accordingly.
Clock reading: {"hour": 8, "minute": 20}
